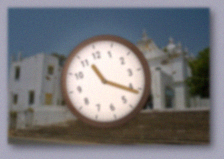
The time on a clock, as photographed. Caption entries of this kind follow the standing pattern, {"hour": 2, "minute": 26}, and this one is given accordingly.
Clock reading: {"hour": 11, "minute": 21}
